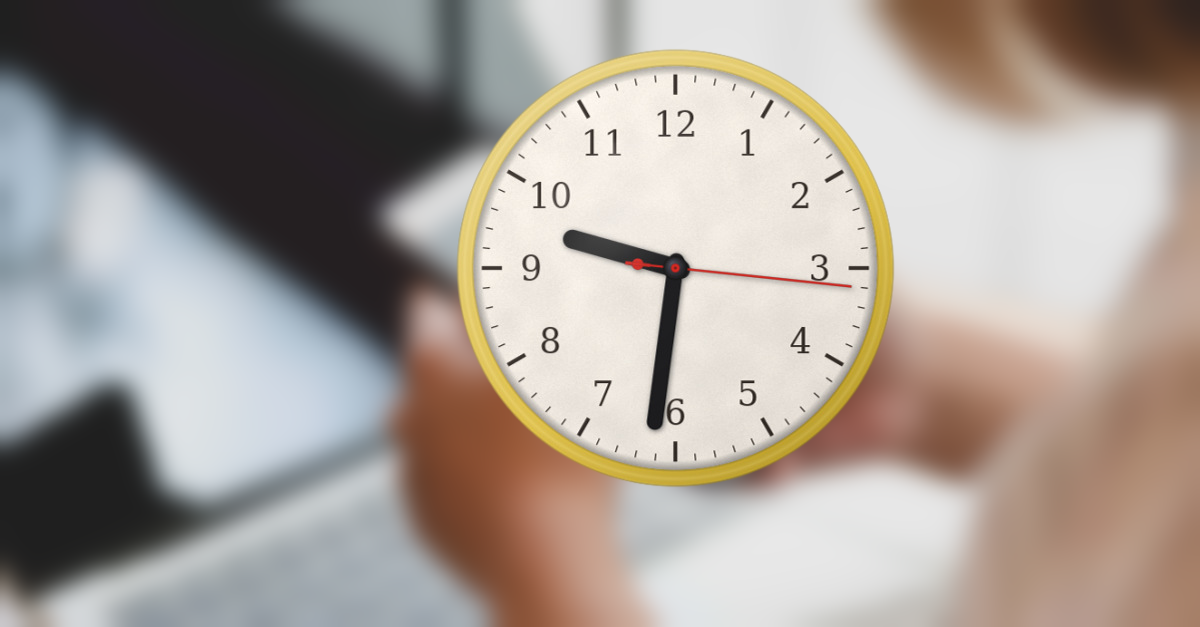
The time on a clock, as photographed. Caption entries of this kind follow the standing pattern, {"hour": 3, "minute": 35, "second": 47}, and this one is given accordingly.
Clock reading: {"hour": 9, "minute": 31, "second": 16}
